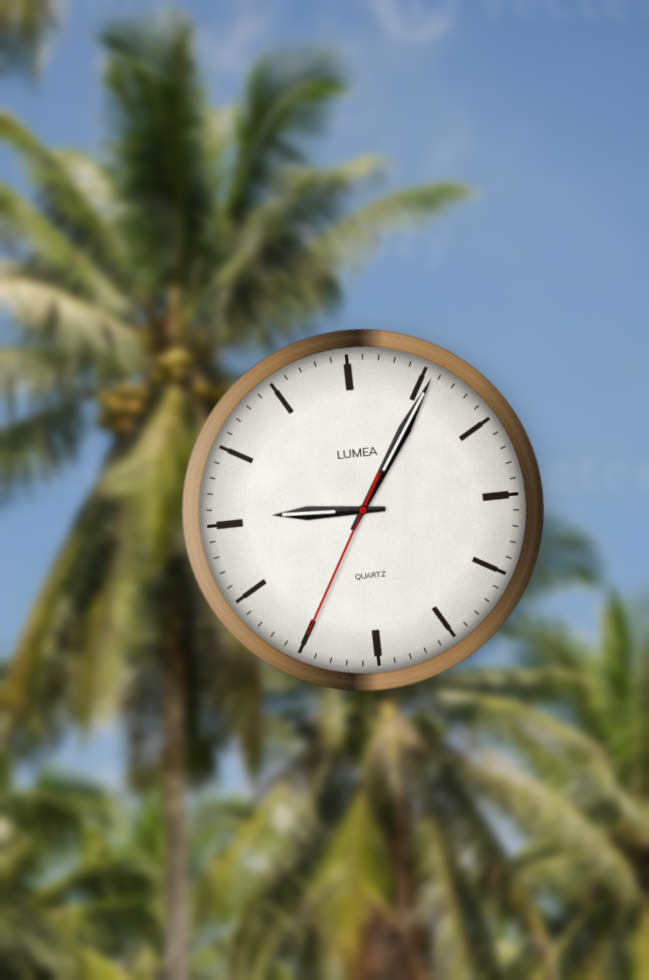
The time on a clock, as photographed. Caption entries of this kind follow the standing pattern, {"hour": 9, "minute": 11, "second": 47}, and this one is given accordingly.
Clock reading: {"hour": 9, "minute": 5, "second": 35}
